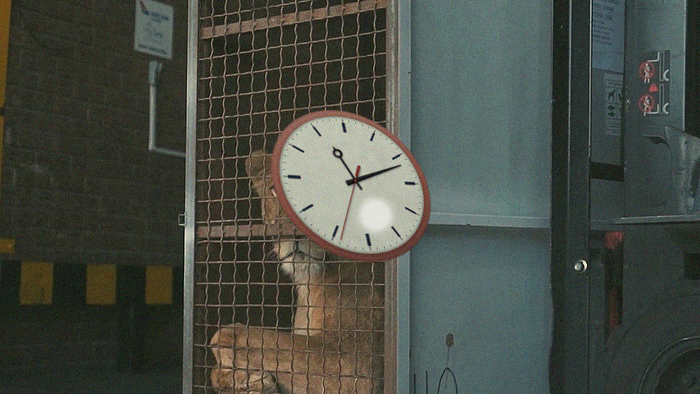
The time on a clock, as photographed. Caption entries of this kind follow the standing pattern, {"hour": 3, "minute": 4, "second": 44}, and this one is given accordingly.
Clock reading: {"hour": 11, "minute": 11, "second": 34}
